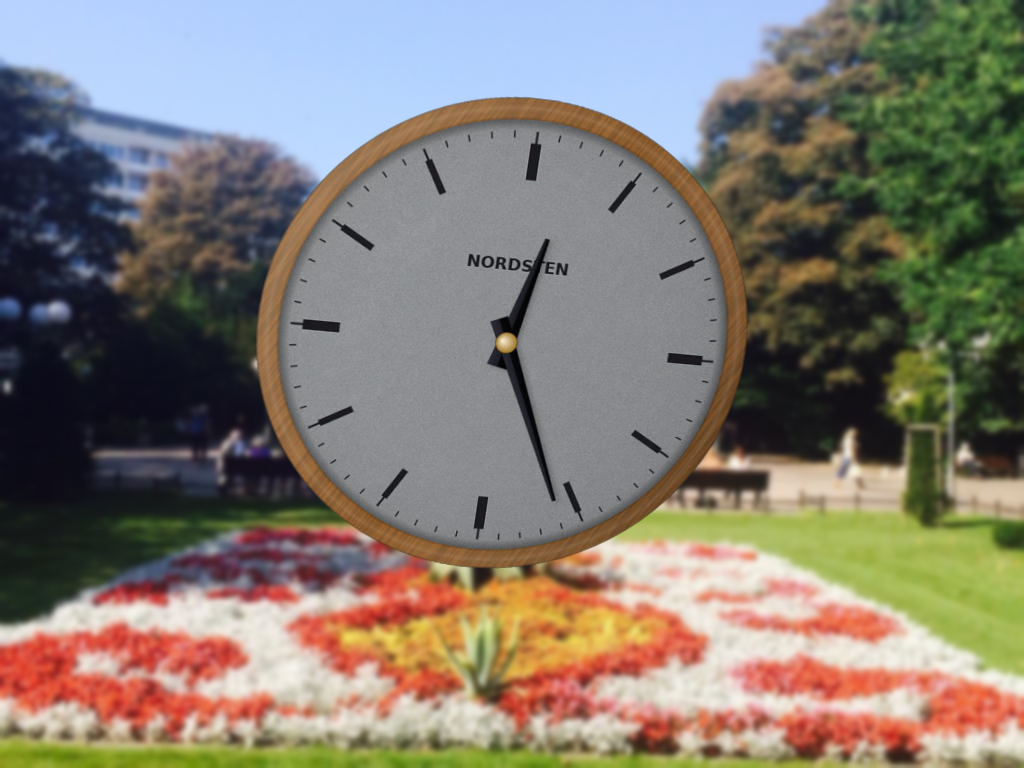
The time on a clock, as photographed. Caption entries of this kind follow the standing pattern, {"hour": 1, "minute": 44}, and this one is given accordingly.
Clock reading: {"hour": 12, "minute": 26}
